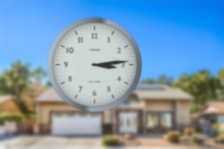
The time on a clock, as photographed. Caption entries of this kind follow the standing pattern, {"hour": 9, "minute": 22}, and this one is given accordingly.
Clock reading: {"hour": 3, "minute": 14}
